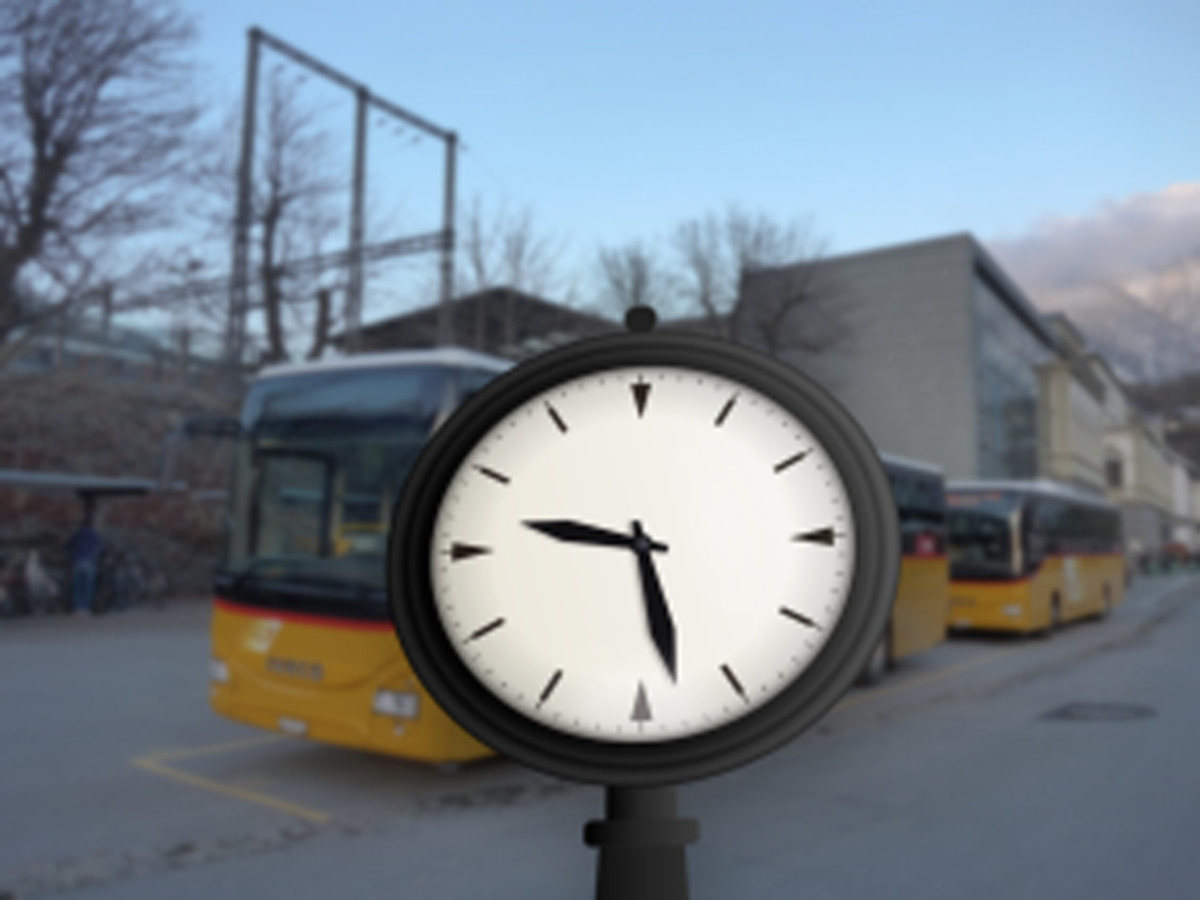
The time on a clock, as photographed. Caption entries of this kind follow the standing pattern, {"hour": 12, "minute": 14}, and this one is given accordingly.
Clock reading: {"hour": 9, "minute": 28}
